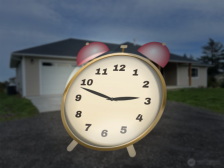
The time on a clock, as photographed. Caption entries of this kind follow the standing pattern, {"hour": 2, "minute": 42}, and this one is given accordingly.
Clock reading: {"hour": 2, "minute": 48}
